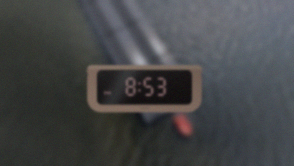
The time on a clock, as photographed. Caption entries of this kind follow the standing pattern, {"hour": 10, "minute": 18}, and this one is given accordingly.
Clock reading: {"hour": 8, "minute": 53}
